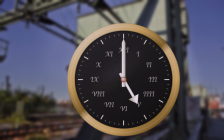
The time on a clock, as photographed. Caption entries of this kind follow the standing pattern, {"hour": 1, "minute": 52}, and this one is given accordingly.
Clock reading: {"hour": 5, "minute": 0}
